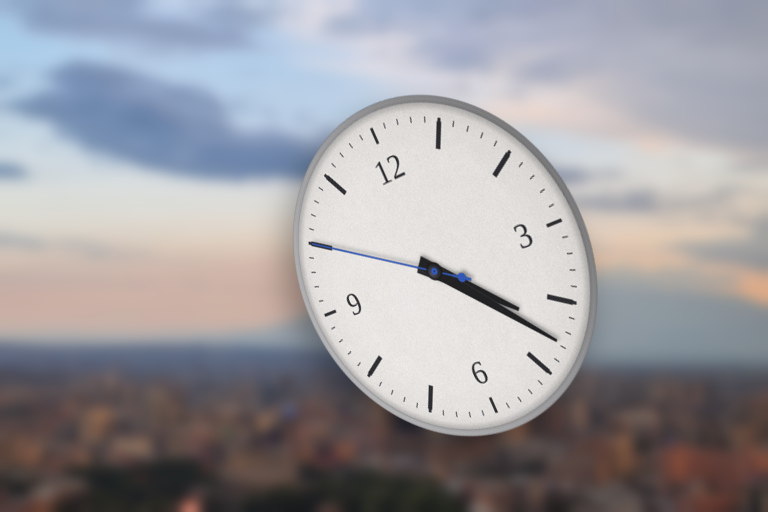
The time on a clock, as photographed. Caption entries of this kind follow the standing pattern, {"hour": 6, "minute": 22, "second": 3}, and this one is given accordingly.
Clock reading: {"hour": 4, "minute": 22, "second": 50}
